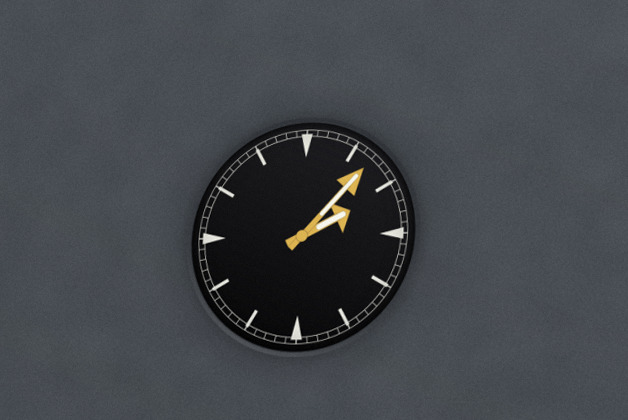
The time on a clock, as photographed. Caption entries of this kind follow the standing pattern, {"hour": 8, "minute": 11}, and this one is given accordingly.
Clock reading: {"hour": 2, "minute": 7}
